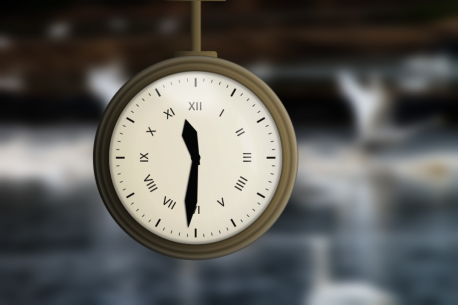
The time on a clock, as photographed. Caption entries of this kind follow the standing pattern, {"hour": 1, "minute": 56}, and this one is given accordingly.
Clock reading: {"hour": 11, "minute": 31}
